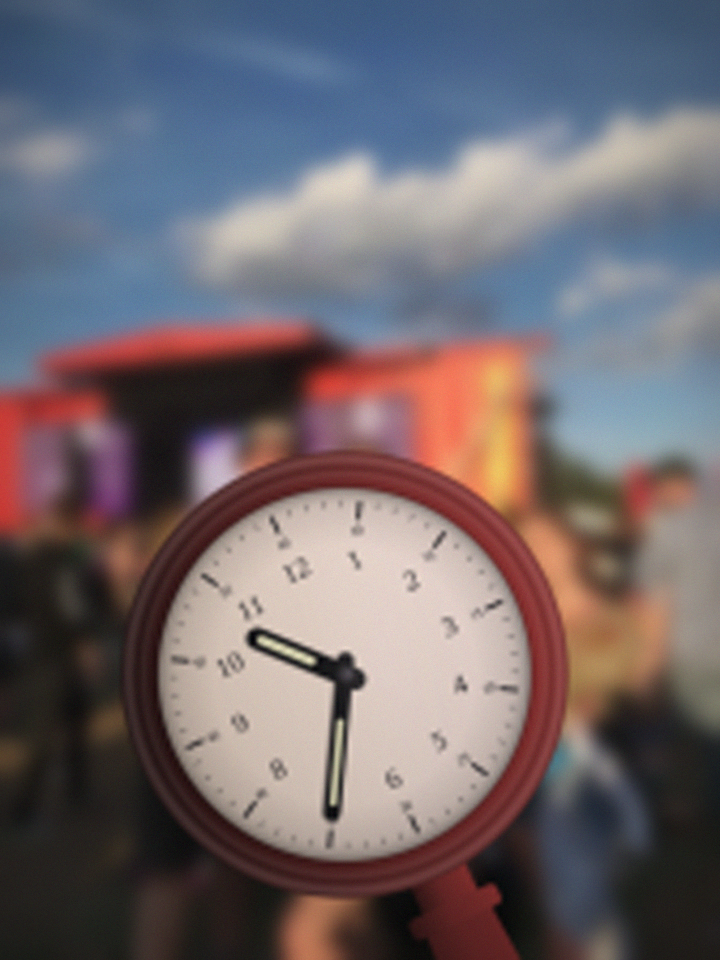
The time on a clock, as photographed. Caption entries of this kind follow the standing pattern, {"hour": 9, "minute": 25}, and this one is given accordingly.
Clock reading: {"hour": 10, "minute": 35}
